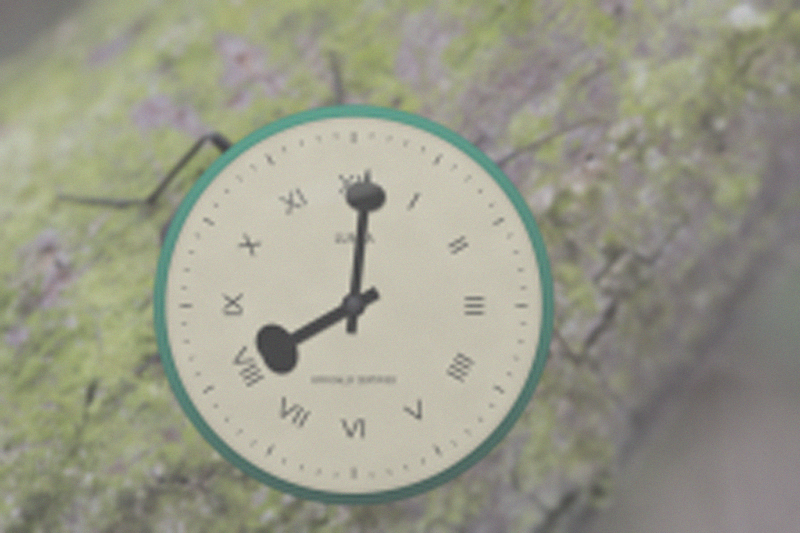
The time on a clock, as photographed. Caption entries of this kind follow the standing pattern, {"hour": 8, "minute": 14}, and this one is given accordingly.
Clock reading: {"hour": 8, "minute": 1}
